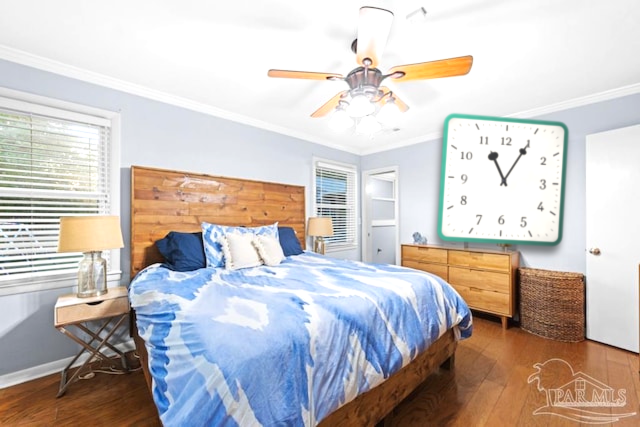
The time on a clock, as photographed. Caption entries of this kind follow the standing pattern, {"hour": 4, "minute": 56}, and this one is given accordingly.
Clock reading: {"hour": 11, "minute": 5}
